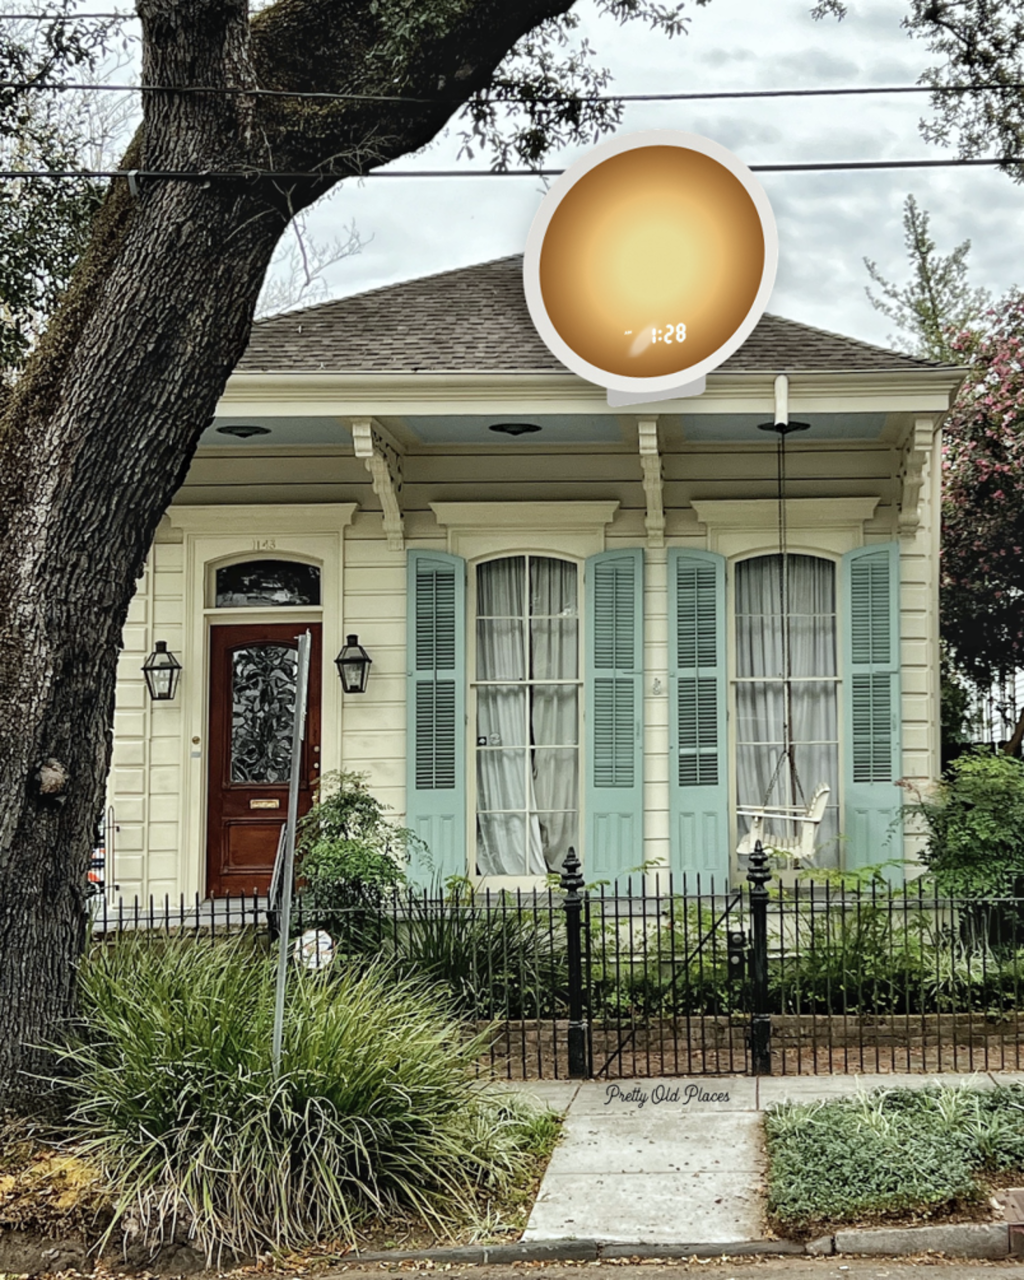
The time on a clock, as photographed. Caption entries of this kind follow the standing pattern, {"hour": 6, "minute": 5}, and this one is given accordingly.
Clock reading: {"hour": 1, "minute": 28}
